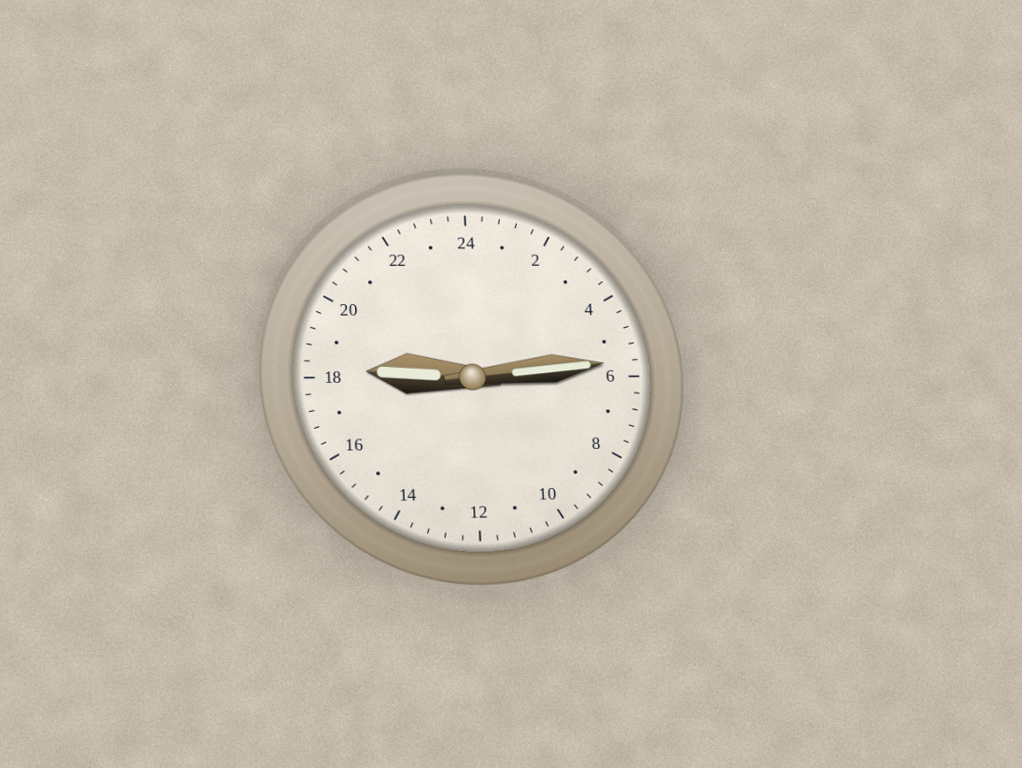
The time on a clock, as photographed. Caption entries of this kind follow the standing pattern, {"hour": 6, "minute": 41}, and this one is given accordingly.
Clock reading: {"hour": 18, "minute": 14}
